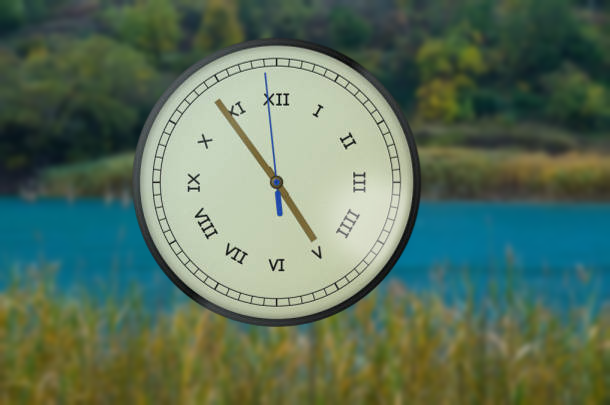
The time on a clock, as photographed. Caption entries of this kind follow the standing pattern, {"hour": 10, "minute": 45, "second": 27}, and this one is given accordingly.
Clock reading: {"hour": 4, "minute": 53, "second": 59}
